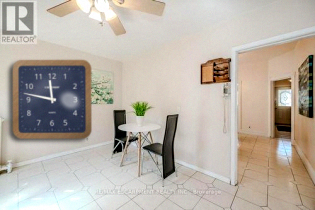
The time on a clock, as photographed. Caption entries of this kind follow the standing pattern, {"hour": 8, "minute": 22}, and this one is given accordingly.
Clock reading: {"hour": 11, "minute": 47}
